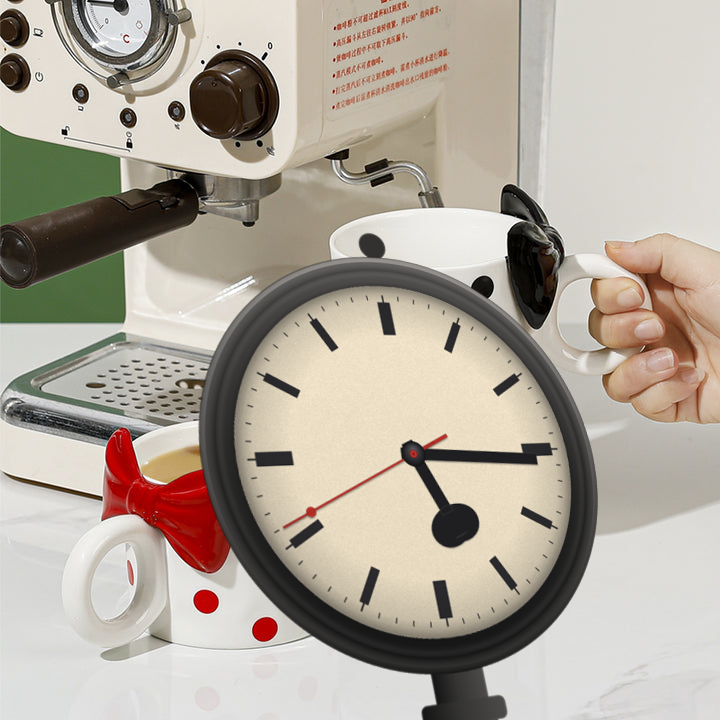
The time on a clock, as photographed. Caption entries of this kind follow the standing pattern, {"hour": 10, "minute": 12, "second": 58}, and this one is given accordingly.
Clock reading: {"hour": 5, "minute": 15, "second": 41}
